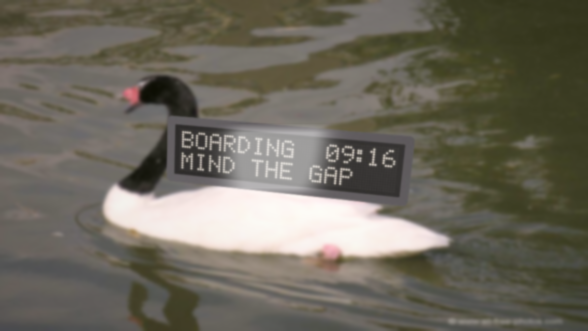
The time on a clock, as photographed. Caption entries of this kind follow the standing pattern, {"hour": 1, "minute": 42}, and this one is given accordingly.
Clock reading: {"hour": 9, "minute": 16}
